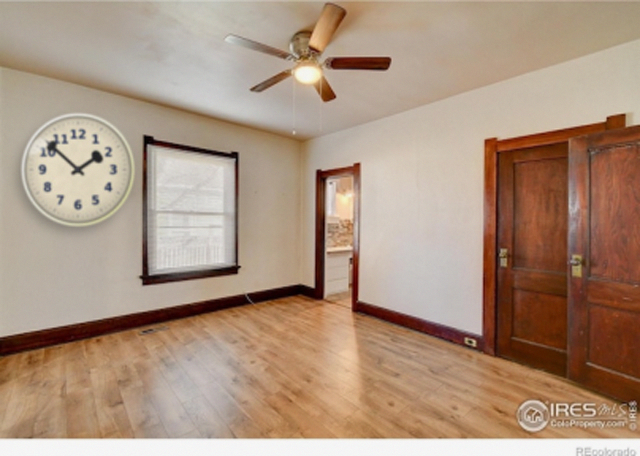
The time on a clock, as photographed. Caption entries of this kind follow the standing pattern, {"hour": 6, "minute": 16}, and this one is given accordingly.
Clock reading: {"hour": 1, "minute": 52}
